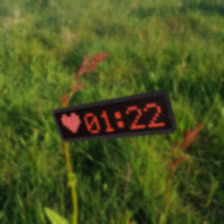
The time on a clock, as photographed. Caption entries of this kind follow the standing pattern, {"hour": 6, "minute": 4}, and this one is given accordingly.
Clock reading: {"hour": 1, "minute": 22}
